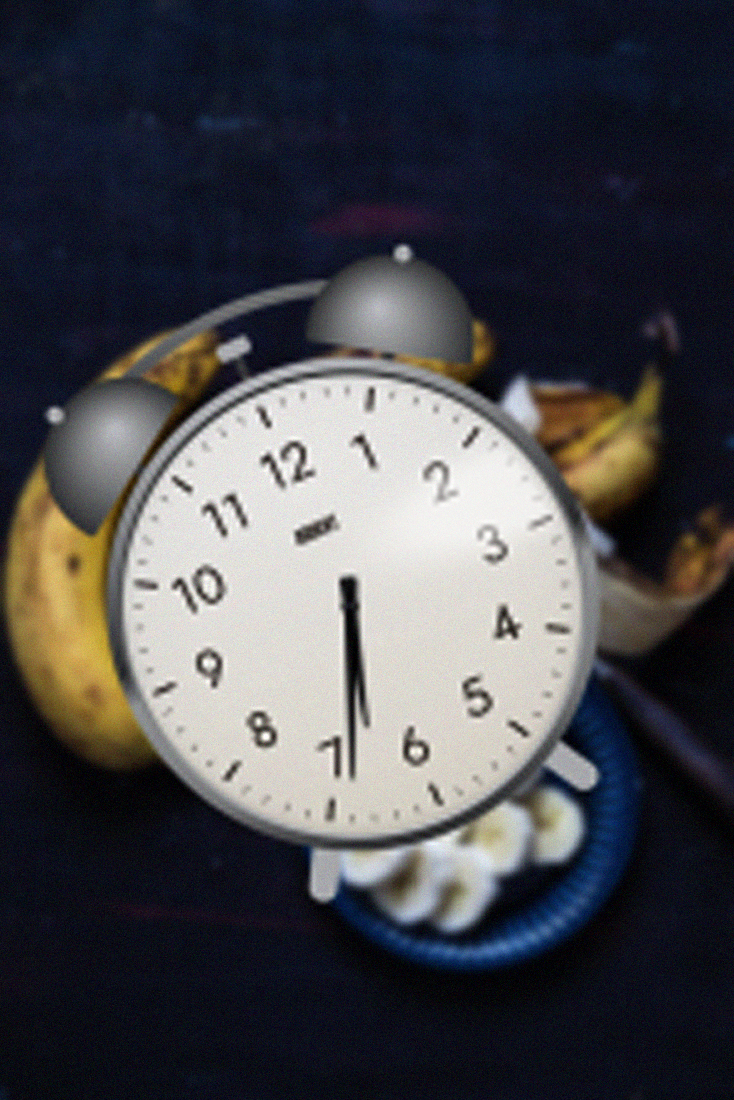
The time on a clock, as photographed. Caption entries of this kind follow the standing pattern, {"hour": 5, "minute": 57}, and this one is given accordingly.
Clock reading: {"hour": 6, "minute": 34}
